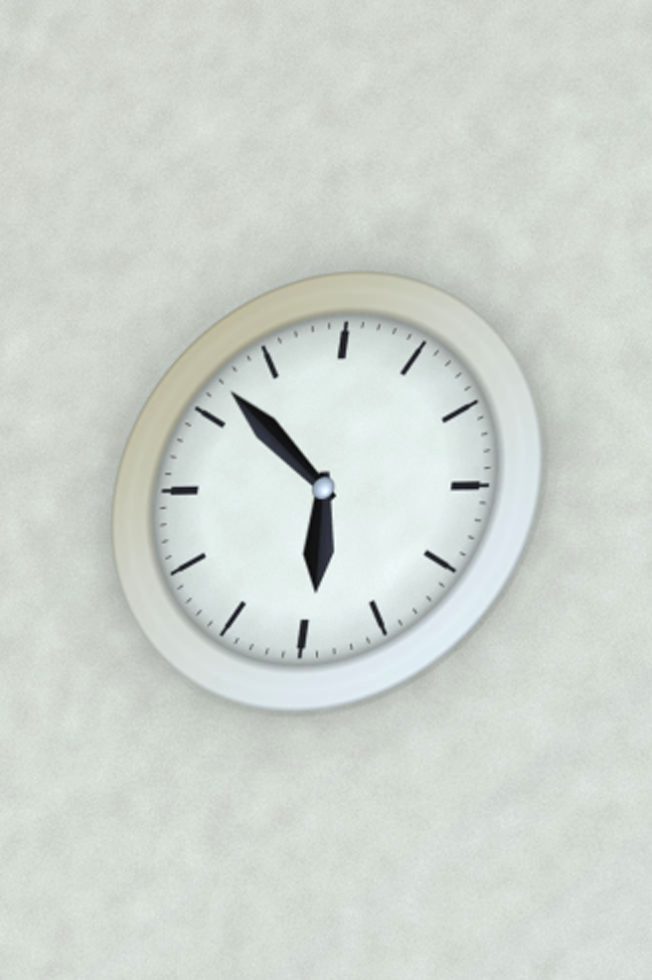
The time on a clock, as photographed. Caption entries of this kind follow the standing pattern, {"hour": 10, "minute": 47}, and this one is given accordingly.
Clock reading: {"hour": 5, "minute": 52}
